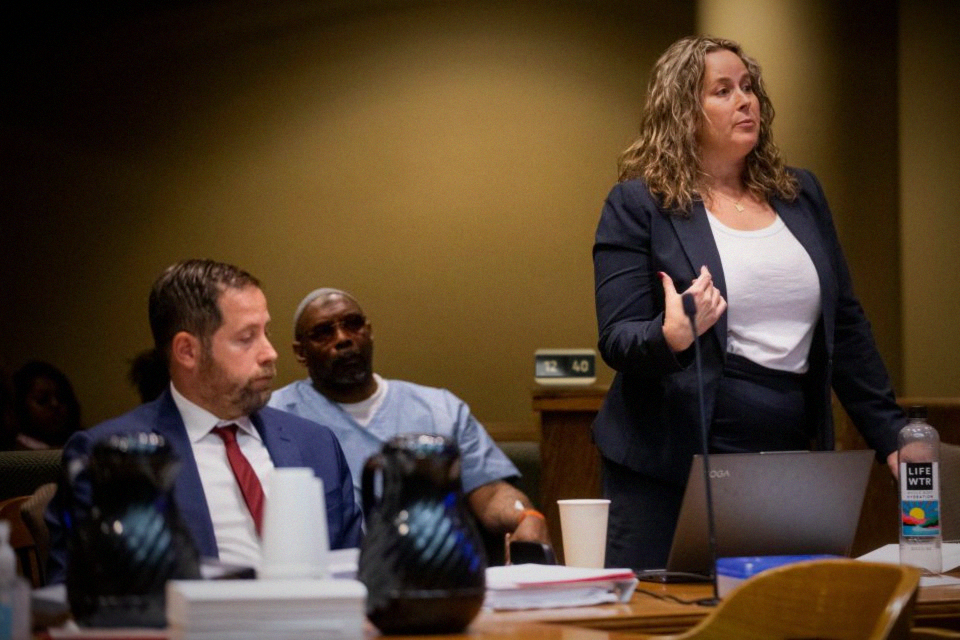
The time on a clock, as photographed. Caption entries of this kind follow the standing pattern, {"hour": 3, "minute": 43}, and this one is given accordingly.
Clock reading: {"hour": 12, "minute": 40}
